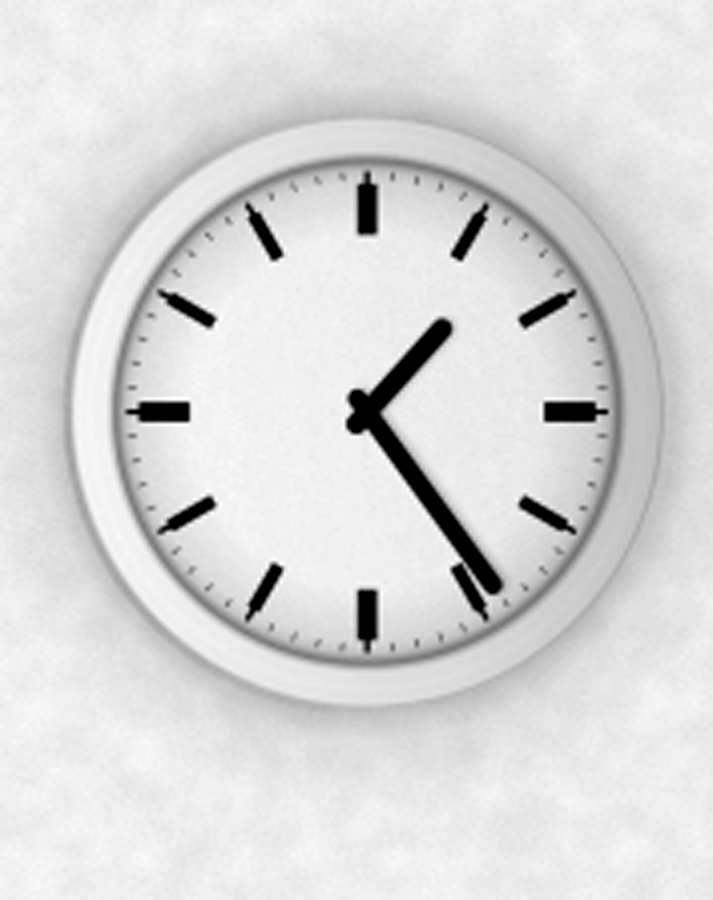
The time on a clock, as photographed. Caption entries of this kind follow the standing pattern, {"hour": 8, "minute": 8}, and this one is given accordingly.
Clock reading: {"hour": 1, "minute": 24}
